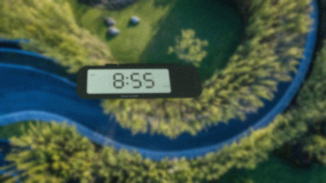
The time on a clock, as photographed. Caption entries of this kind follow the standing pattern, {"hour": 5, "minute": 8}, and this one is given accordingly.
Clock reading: {"hour": 8, "minute": 55}
